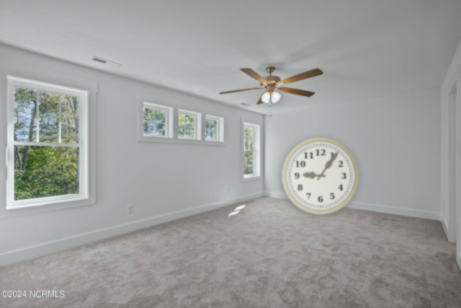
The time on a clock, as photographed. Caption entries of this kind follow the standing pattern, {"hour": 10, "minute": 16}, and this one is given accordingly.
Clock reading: {"hour": 9, "minute": 6}
